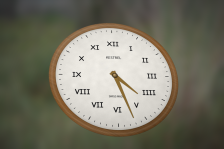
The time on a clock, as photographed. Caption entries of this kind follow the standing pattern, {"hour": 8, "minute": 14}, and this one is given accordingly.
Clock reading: {"hour": 4, "minute": 27}
